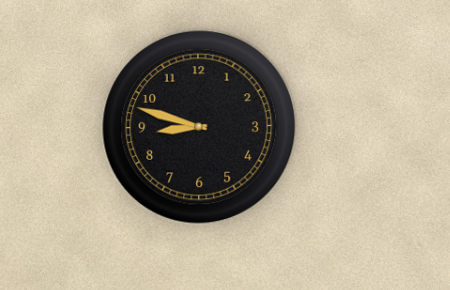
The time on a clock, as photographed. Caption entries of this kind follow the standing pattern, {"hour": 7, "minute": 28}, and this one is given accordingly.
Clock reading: {"hour": 8, "minute": 48}
